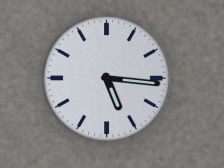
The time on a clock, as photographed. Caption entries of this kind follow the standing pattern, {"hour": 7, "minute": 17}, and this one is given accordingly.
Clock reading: {"hour": 5, "minute": 16}
